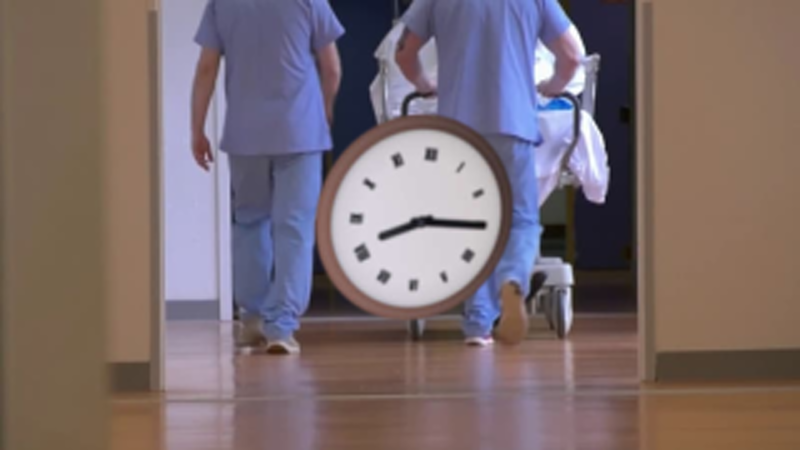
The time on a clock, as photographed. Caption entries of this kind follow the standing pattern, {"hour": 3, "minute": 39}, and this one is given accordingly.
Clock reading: {"hour": 8, "minute": 15}
